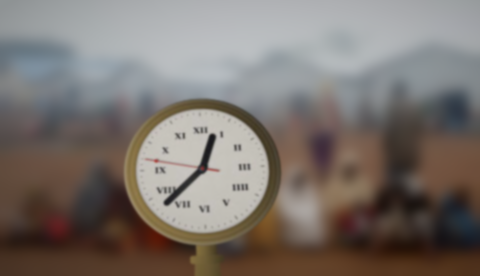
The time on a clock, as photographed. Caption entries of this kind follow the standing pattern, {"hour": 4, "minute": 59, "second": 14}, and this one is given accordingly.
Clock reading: {"hour": 12, "minute": 37, "second": 47}
